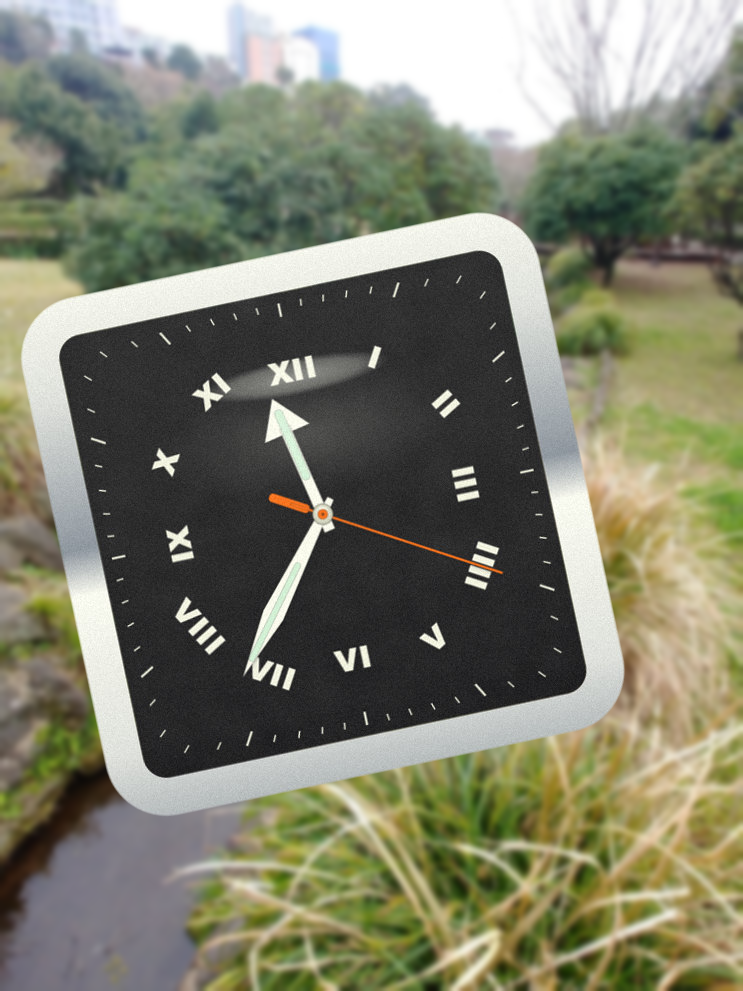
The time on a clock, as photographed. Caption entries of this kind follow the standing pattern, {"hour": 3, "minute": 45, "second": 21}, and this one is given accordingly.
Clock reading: {"hour": 11, "minute": 36, "second": 20}
